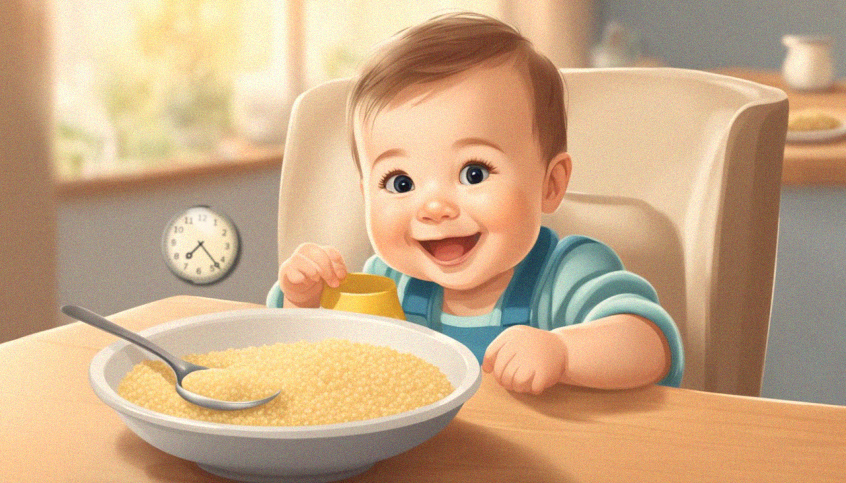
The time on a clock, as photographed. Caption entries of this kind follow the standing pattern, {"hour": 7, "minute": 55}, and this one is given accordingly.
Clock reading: {"hour": 7, "minute": 23}
